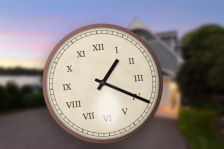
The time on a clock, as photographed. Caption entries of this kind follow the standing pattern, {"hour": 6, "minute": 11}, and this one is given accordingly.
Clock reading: {"hour": 1, "minute": 20}
